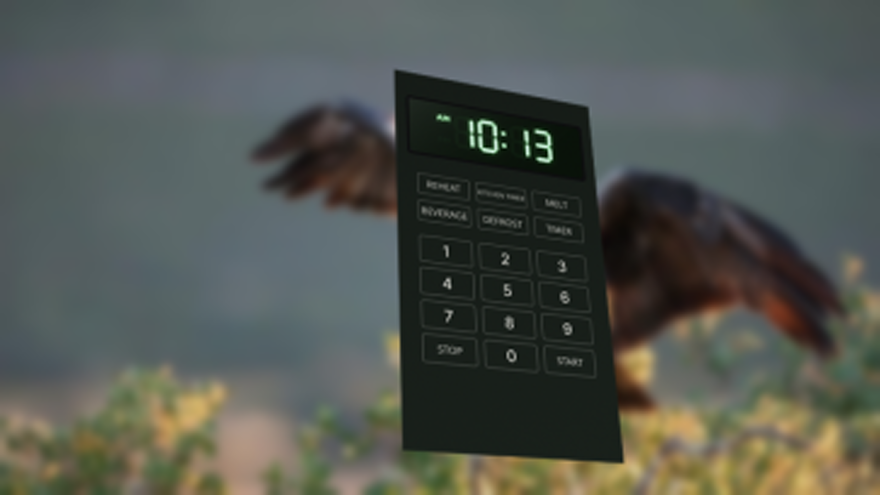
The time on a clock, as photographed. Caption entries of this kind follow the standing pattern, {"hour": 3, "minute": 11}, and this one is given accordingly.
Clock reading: {"hour": 10, "minute": 13}
